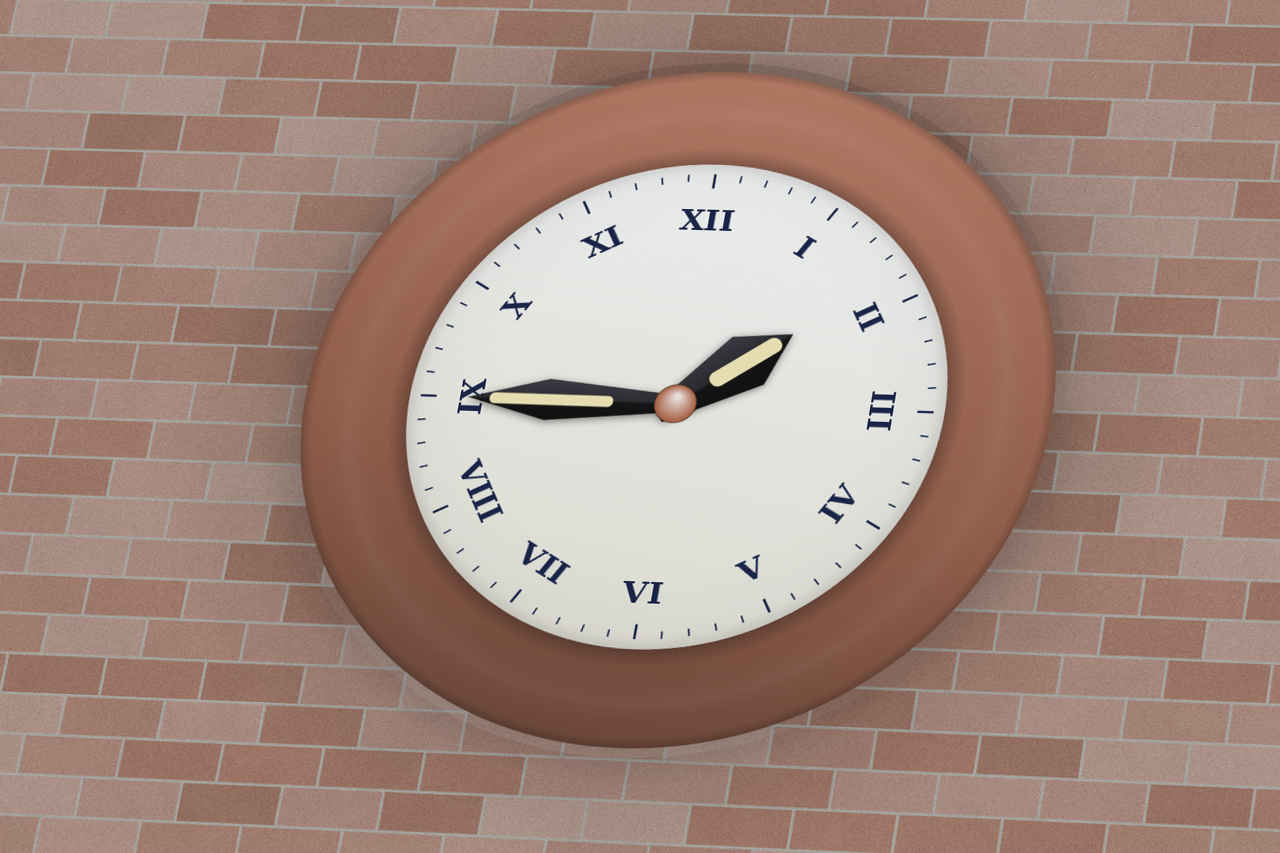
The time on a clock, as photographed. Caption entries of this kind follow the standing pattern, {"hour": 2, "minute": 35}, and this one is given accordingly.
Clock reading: {"hour": 1, "minute": 45}
